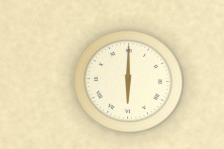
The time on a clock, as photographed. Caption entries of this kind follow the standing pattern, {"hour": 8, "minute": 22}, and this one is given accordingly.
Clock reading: {"hour": 6, "minute": 0}
